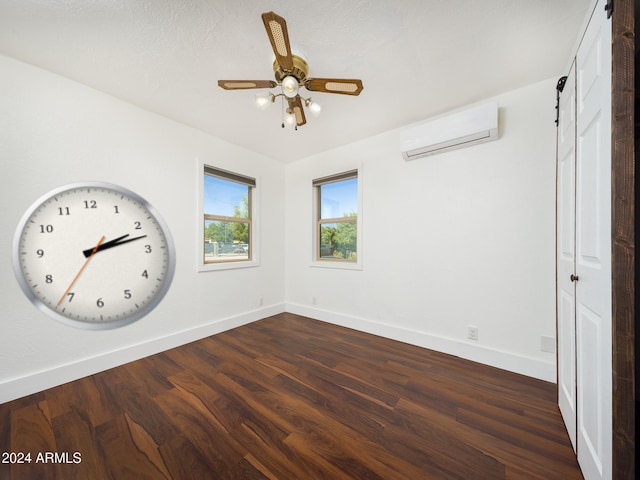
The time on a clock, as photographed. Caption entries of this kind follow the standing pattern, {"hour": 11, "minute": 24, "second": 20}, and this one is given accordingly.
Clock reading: {"hour": 2, "minute": 12, "second": 36}
